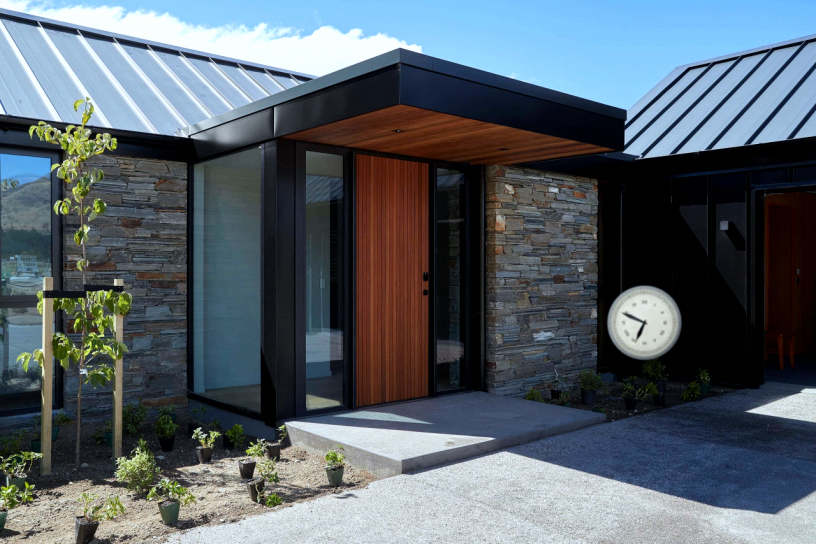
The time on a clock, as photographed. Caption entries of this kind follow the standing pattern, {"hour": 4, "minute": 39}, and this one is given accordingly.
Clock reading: {"hour": 6, "minute": 49}
